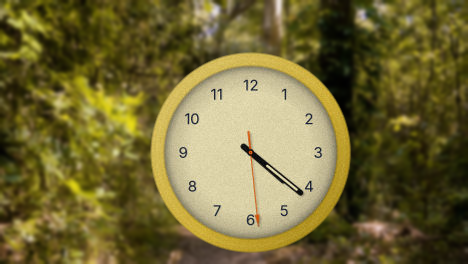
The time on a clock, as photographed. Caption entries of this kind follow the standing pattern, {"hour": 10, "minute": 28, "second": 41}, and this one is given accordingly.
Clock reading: {"hour": 4, "minute": 21, "second": 29}
